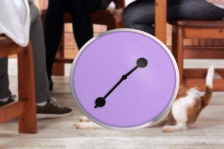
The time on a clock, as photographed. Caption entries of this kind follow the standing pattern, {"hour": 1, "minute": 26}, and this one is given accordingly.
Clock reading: {"hour": 1, "minute": 37}
